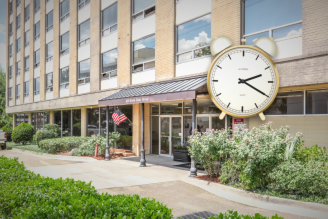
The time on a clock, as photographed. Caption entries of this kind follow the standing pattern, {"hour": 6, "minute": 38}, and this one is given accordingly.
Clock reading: {"hour": 2, "minute": 20}
